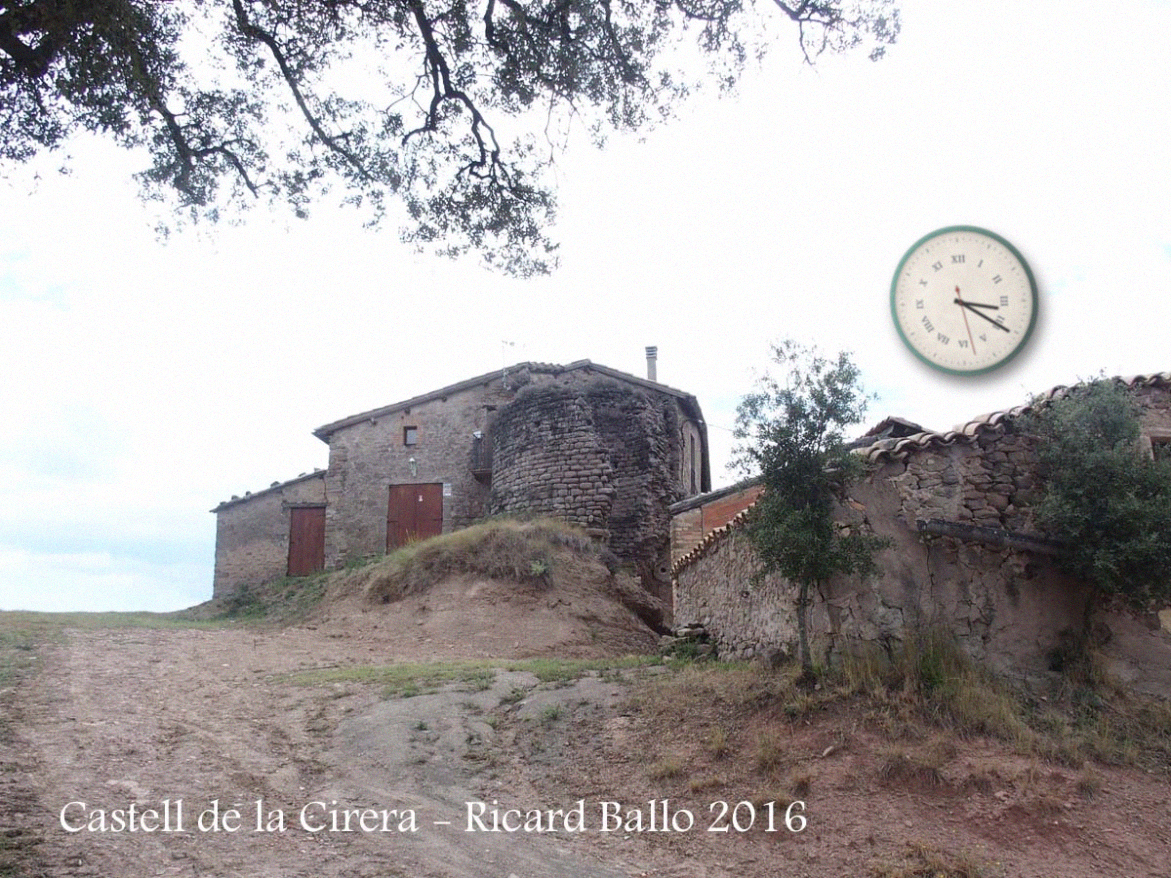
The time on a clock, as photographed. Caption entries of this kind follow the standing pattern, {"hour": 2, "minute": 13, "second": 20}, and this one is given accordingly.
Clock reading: {"hour": 3, "minute": 20, "second": 28}
